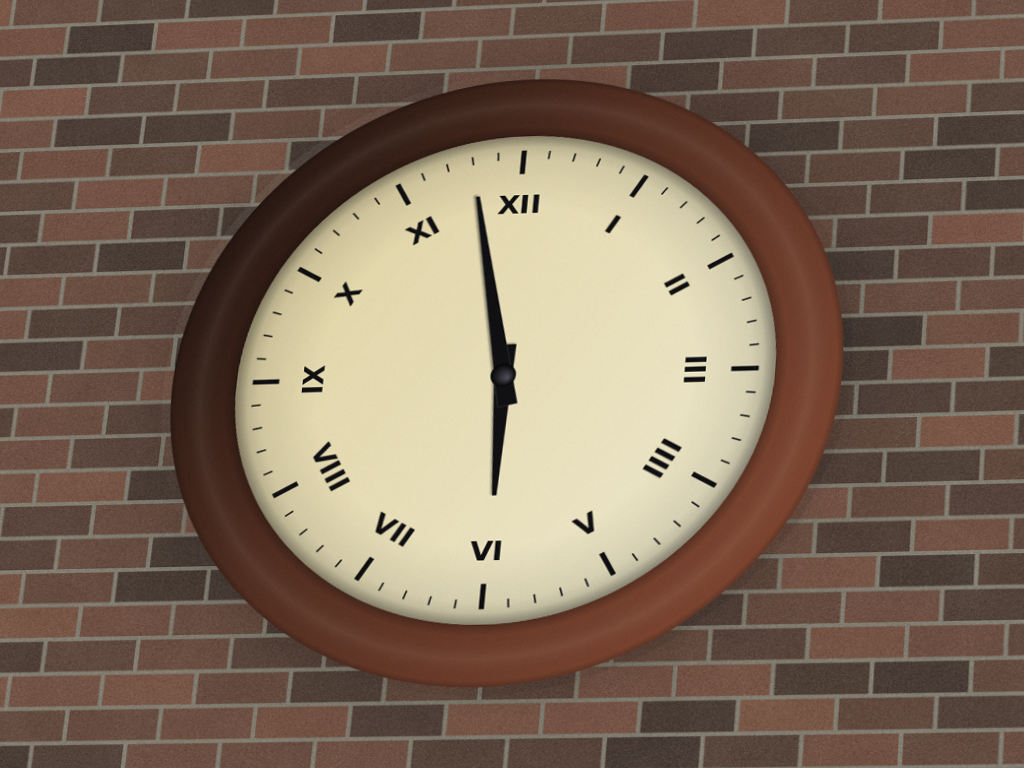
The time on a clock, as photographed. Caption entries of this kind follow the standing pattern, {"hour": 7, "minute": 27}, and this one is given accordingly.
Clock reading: {"hour": 5, "minute": 58}
